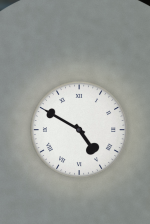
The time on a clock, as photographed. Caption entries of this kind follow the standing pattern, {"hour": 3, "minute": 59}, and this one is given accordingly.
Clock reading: {"hour": 4, "minute": 50}
